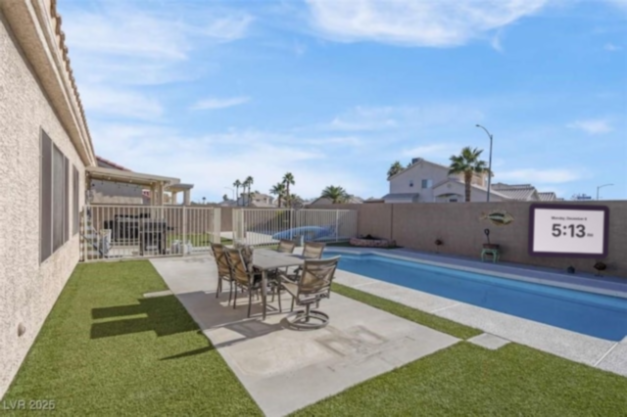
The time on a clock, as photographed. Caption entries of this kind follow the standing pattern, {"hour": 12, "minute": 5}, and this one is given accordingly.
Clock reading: {"hour": 5, "minute": 13}
